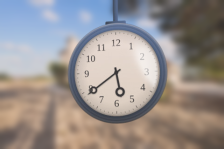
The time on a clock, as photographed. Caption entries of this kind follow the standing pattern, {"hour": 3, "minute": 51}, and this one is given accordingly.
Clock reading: {"hour": 5, "minute": 39}
